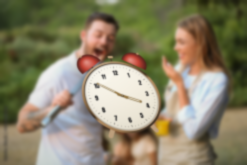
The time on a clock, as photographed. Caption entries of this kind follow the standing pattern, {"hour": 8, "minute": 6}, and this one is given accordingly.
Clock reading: {"hour": 3, "minute": 51}
